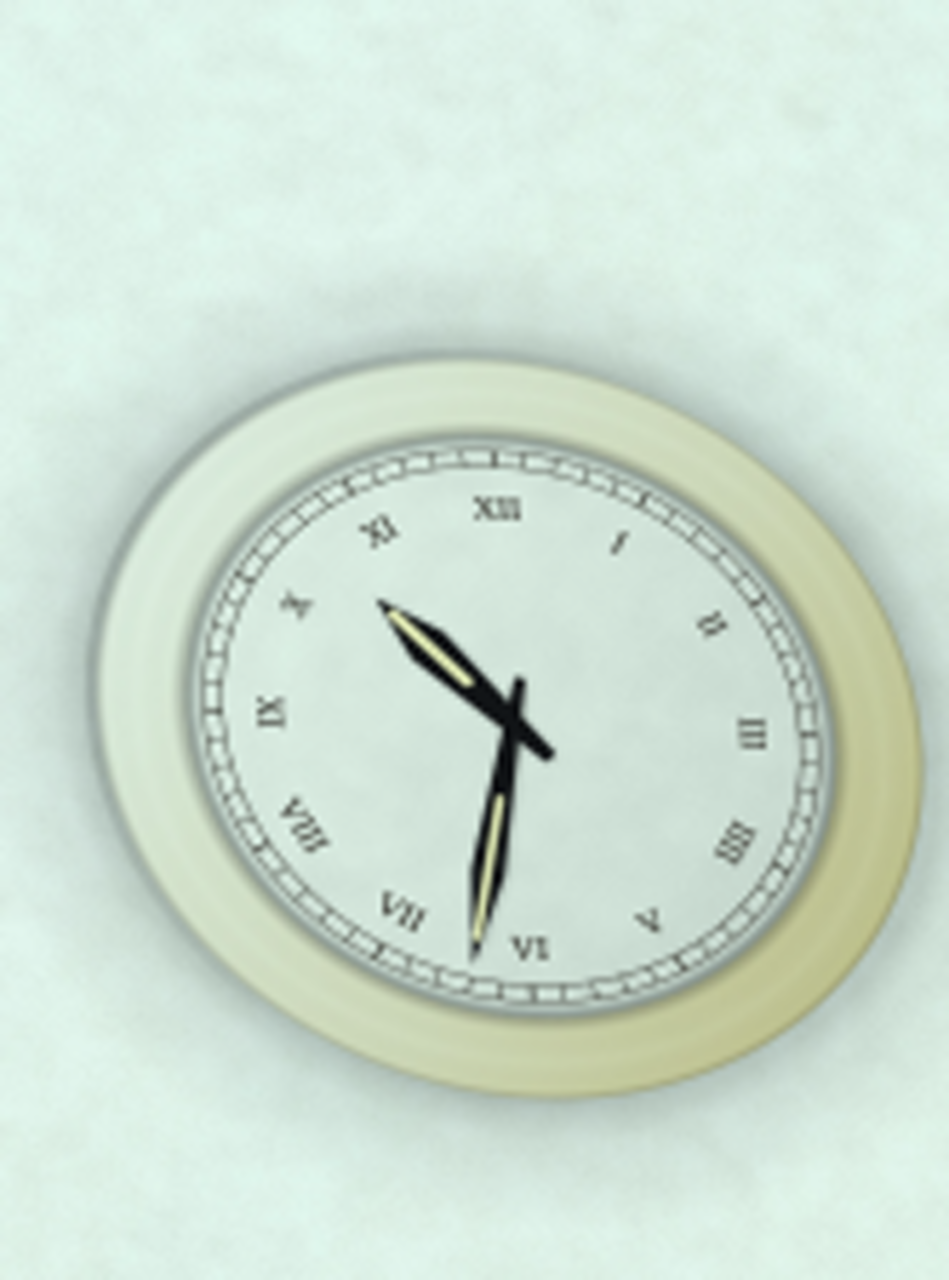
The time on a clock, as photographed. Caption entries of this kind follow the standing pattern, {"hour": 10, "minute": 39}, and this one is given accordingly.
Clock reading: {"hour": 10, "minute": 32}
